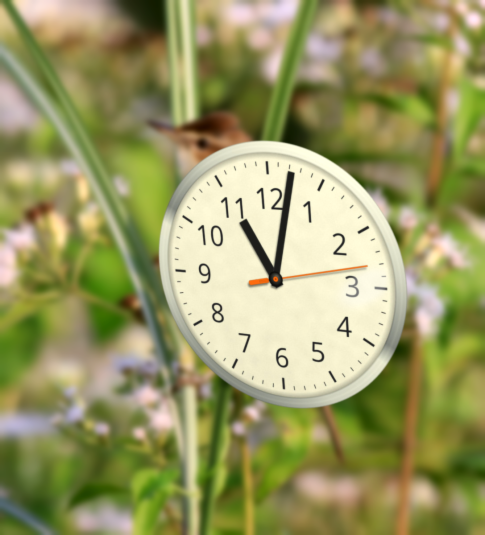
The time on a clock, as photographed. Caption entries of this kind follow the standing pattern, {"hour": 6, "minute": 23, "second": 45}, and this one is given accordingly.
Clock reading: {"hour": 11, "minute": 2, "second": 13}
